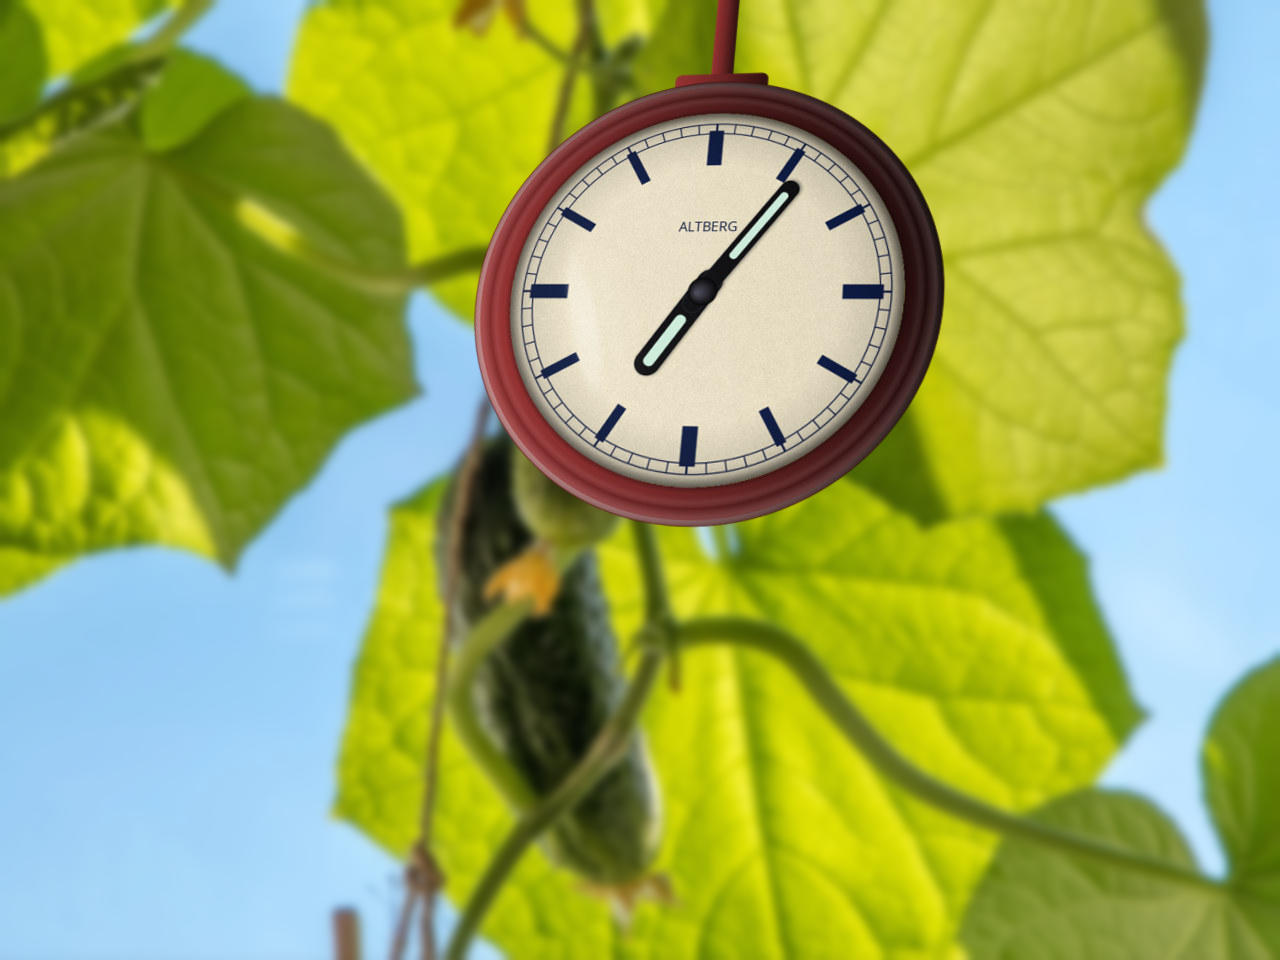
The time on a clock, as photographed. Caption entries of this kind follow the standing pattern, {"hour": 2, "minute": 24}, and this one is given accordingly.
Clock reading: {"hour": 7, "minute": 6}
